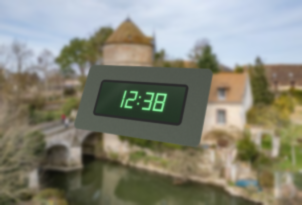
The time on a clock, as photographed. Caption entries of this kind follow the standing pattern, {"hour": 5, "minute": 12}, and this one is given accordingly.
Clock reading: {"hour": 12, "minute": 38}
